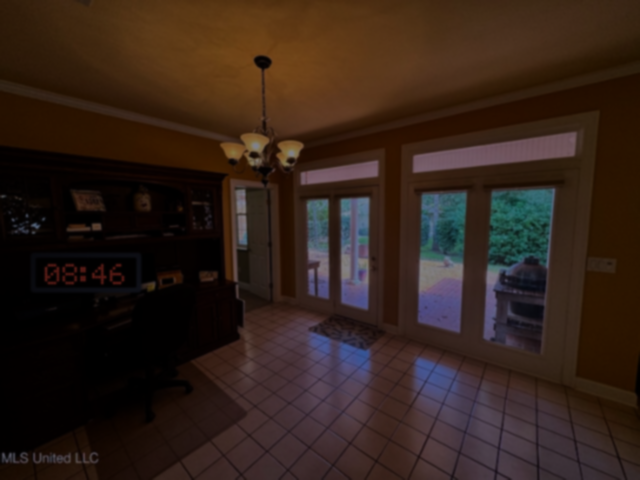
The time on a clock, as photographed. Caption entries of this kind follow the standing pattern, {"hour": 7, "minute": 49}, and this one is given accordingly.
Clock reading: {"hour": 8, "minute": 46}
